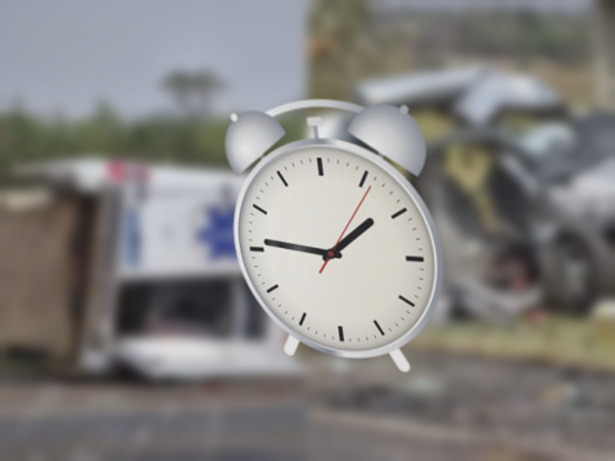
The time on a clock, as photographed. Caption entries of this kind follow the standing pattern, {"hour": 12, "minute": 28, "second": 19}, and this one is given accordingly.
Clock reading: {"hour": 1, "minute": 46, "second": 6}
